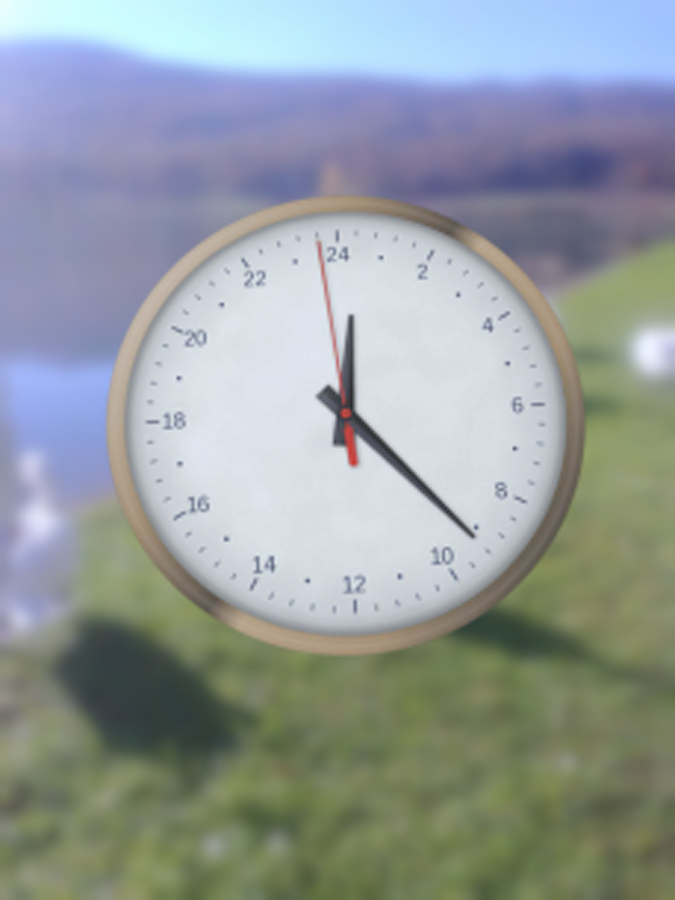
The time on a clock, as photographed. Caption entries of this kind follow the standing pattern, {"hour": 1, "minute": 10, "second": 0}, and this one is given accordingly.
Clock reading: {"hour": 0, "minute": 22, "second": 59}
